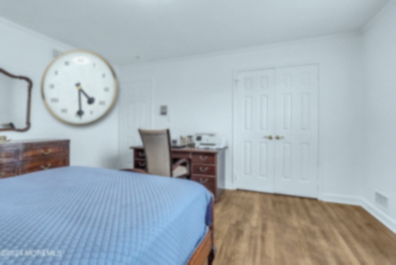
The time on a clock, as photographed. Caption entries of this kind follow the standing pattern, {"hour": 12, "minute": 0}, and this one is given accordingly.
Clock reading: {"hour": 4, "minute": 29}
